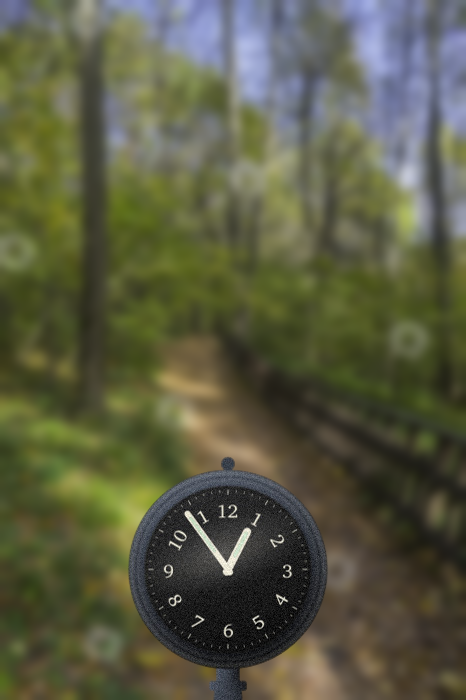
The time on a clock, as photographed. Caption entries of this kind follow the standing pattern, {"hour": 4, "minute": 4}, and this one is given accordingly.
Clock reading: {"hour": 12, "minute": 54}
